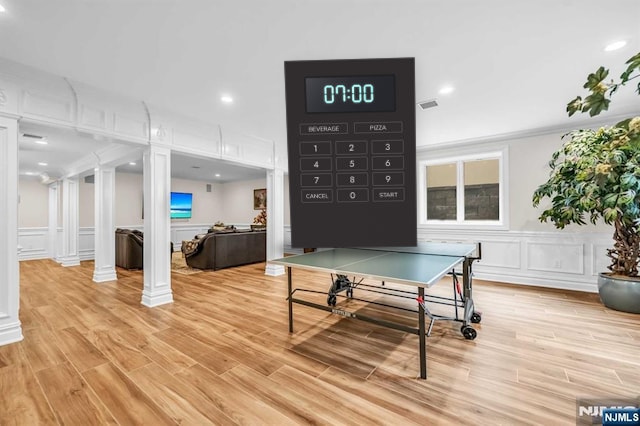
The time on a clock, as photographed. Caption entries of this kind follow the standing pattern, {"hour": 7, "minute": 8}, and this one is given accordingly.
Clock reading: {"hour": 7, "minute": 0}
